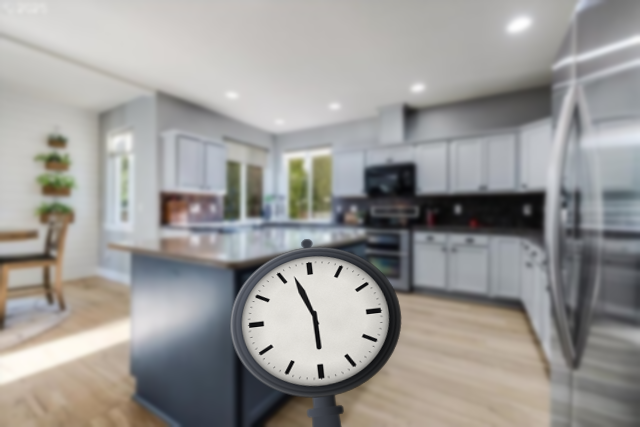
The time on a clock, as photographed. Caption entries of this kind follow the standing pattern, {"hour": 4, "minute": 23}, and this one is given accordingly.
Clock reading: {"hour": 5, "minute": 57}
